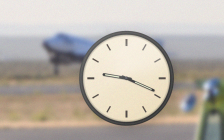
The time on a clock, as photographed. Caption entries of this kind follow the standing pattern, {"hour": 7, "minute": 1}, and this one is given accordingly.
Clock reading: {"hour": 9, "minute": 19}
